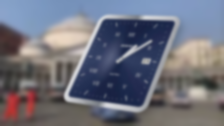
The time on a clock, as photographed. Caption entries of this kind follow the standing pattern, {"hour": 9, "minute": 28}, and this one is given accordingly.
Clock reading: {"hour": 1, "minute": 8}
